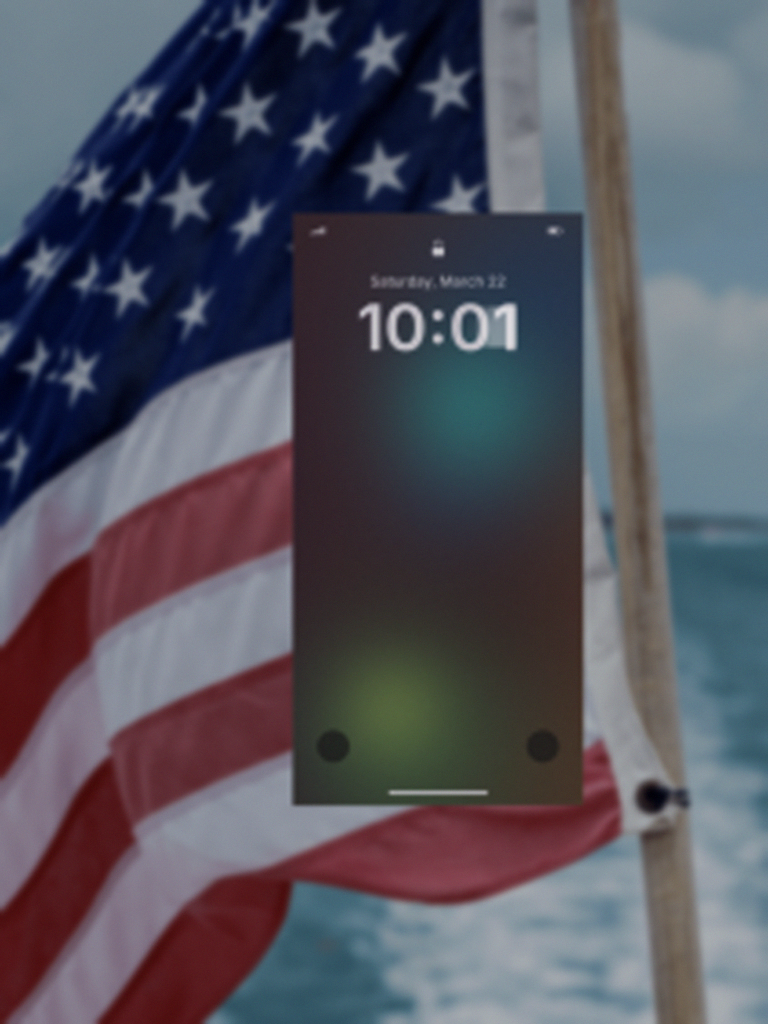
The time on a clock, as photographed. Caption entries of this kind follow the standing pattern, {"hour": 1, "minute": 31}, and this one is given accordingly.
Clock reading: {"hour": 10, "minute": 1}
